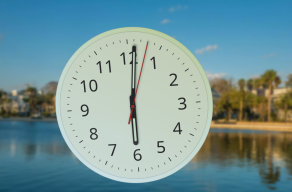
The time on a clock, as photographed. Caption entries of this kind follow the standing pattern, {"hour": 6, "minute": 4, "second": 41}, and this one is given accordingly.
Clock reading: {"hour": 6, "minute": 1, "second": 3}
